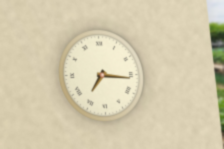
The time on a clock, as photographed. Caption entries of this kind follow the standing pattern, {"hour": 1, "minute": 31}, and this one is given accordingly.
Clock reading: {"hour": 7, "minute": 16}
